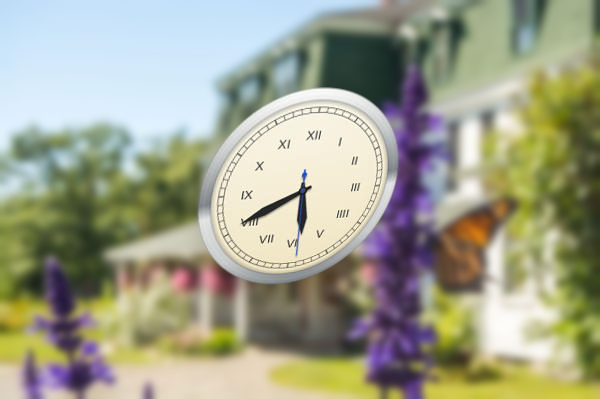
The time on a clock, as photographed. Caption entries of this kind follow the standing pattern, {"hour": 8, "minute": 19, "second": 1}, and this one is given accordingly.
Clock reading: {"hour": 5, "minute": 40, "second": 29}
